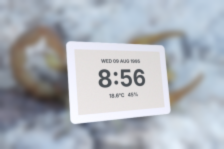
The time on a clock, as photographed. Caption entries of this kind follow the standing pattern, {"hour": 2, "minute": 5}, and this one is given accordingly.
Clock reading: {"hour": 8, "minute": 56}
